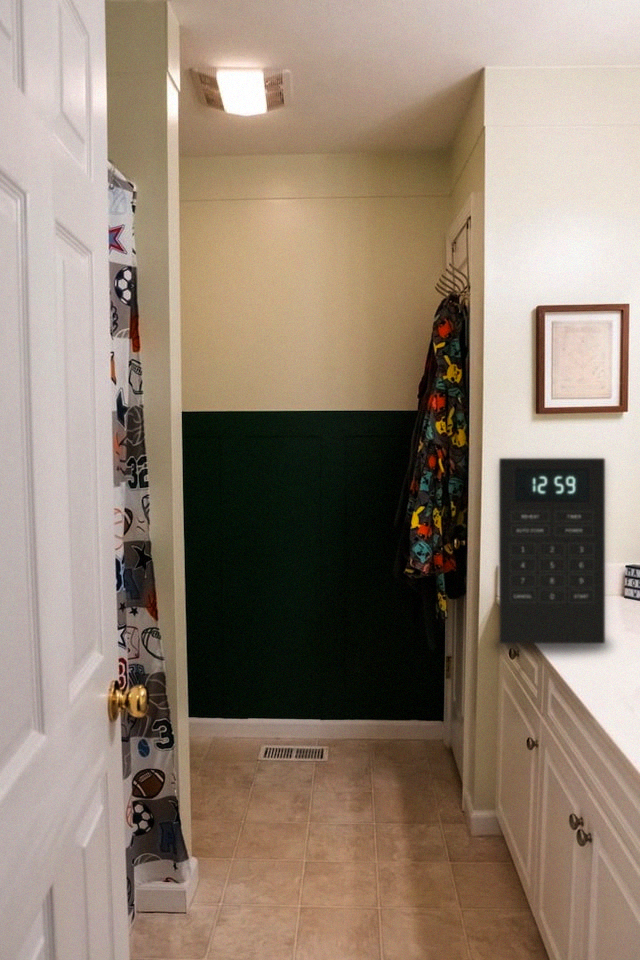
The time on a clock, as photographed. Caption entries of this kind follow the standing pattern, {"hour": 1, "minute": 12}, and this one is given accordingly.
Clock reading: {"hour": 12, "minute": 59}
